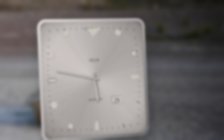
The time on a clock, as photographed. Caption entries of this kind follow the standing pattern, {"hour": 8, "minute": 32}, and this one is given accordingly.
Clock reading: {"hour": 5, "minute": 47}
